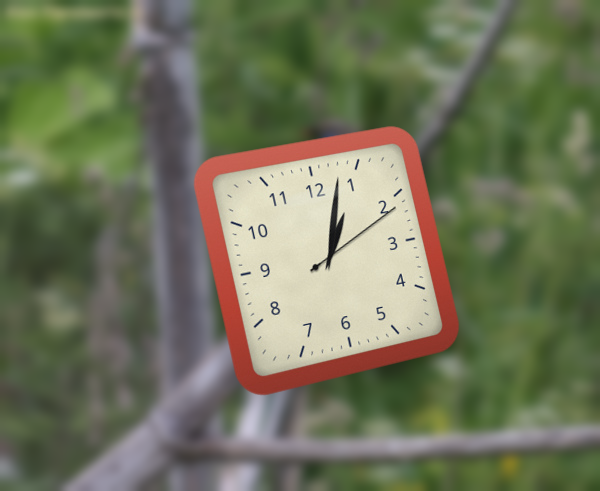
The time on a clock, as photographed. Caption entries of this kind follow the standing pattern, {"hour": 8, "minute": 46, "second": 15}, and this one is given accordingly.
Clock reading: {"hour": 1, "minute": 3, "second": 11}
